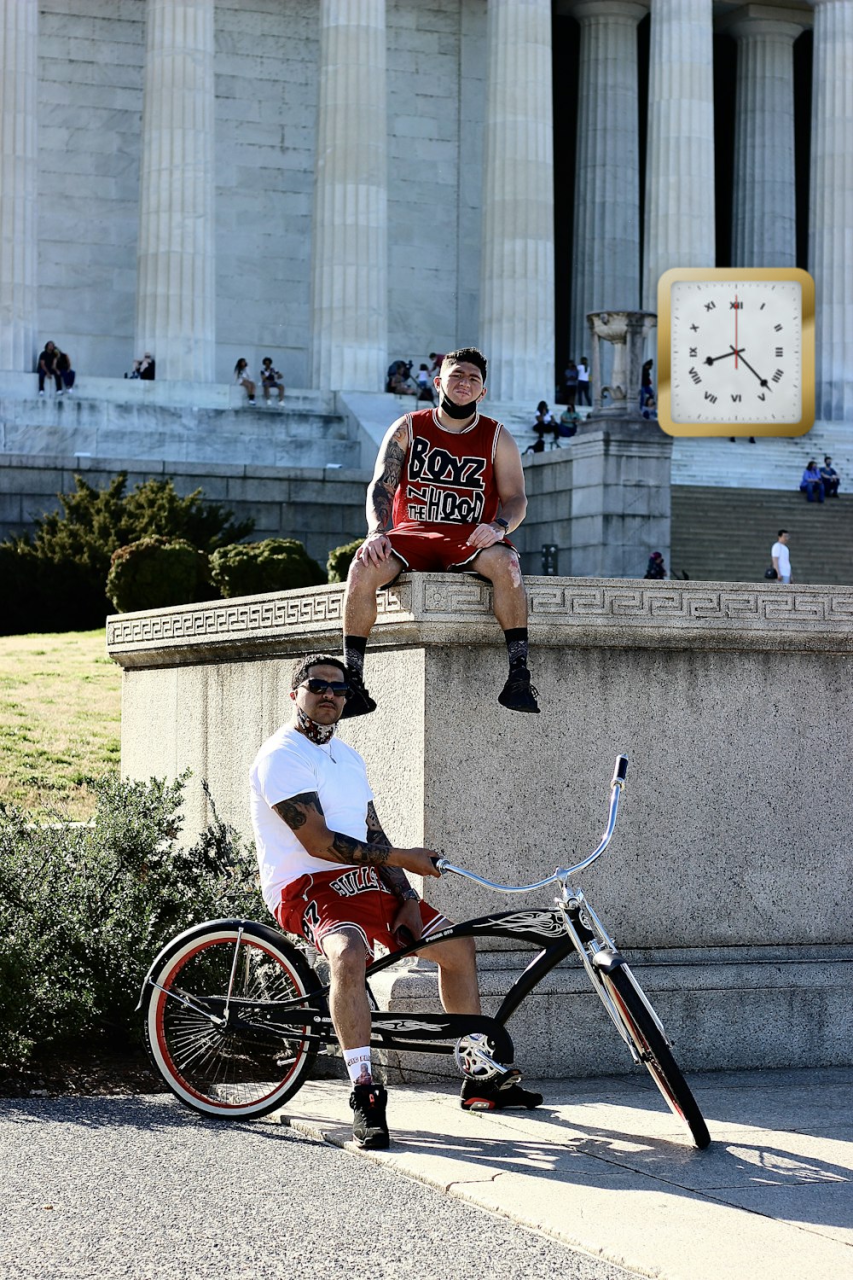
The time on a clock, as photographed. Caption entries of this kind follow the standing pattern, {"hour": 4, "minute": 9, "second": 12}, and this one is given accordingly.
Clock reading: {"hour": 8, "minute": 23, "second": 0}
